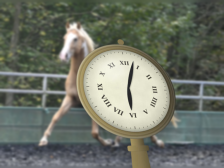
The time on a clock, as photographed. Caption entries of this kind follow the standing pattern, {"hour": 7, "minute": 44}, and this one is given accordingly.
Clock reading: {"hour": 6, "minute": 3}
